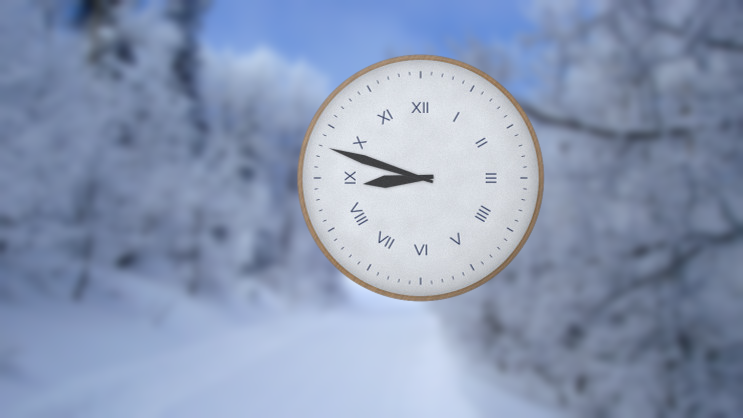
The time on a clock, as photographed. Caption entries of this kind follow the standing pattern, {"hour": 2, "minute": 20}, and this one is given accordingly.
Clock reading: {"hour": 8, "minute": 48}
